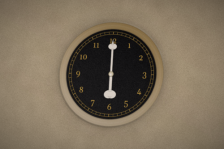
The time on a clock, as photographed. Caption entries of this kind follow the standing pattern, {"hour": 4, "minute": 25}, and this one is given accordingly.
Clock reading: {"hour": 6, "minute": 0}
